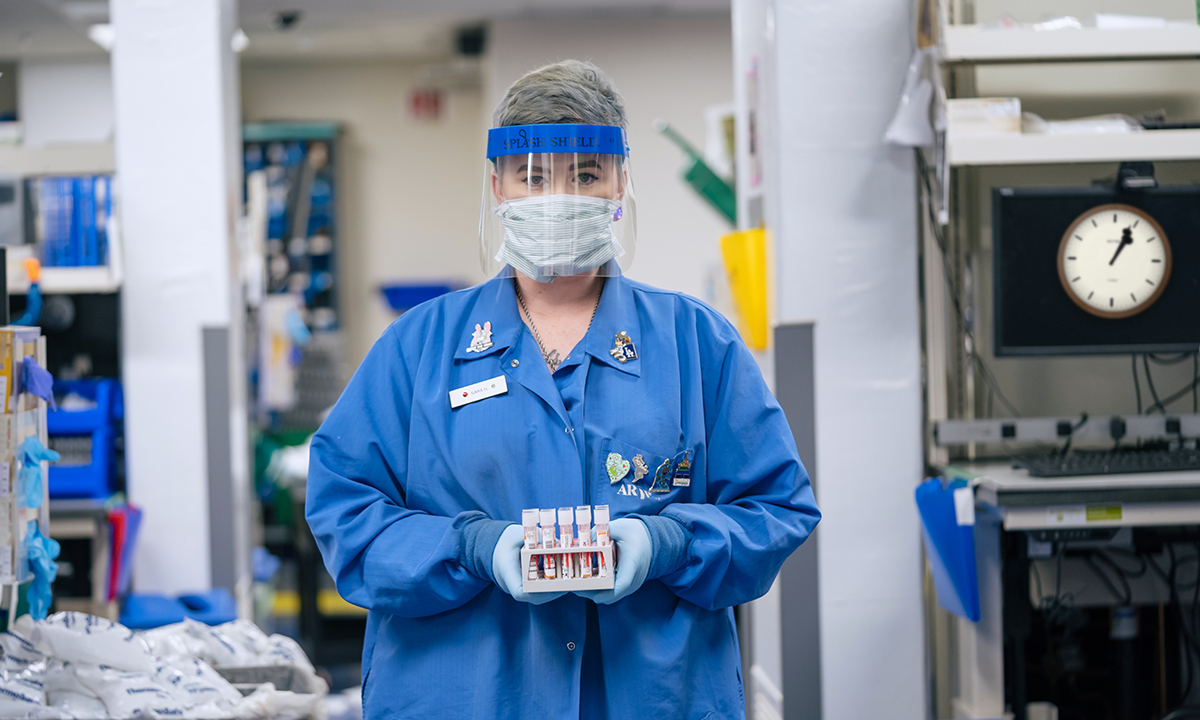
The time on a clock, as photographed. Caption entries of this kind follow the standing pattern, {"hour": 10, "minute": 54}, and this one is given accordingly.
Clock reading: {"hour": 1, "minute": 4}
